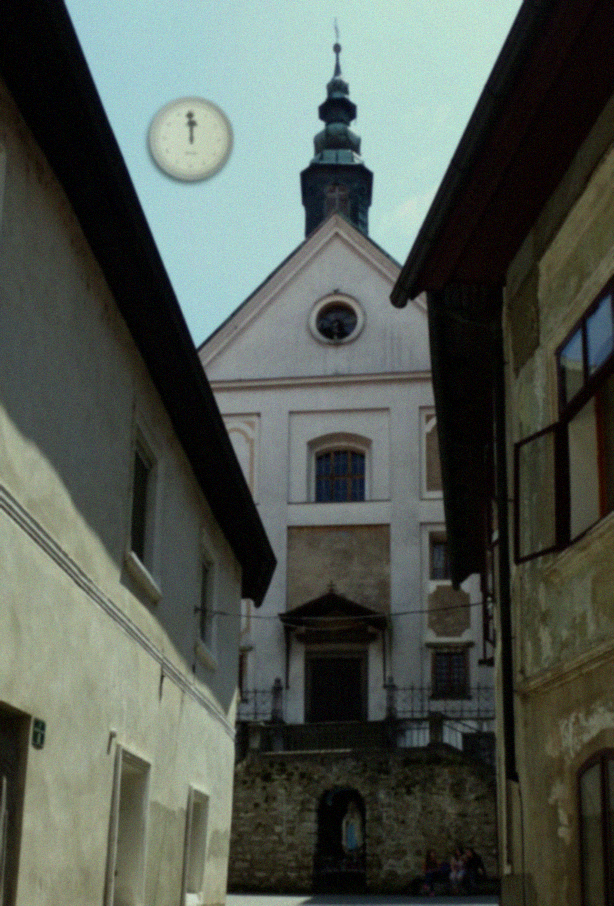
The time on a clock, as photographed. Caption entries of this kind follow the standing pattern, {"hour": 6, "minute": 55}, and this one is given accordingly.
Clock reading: {"hour": 11, "minute": 59}
